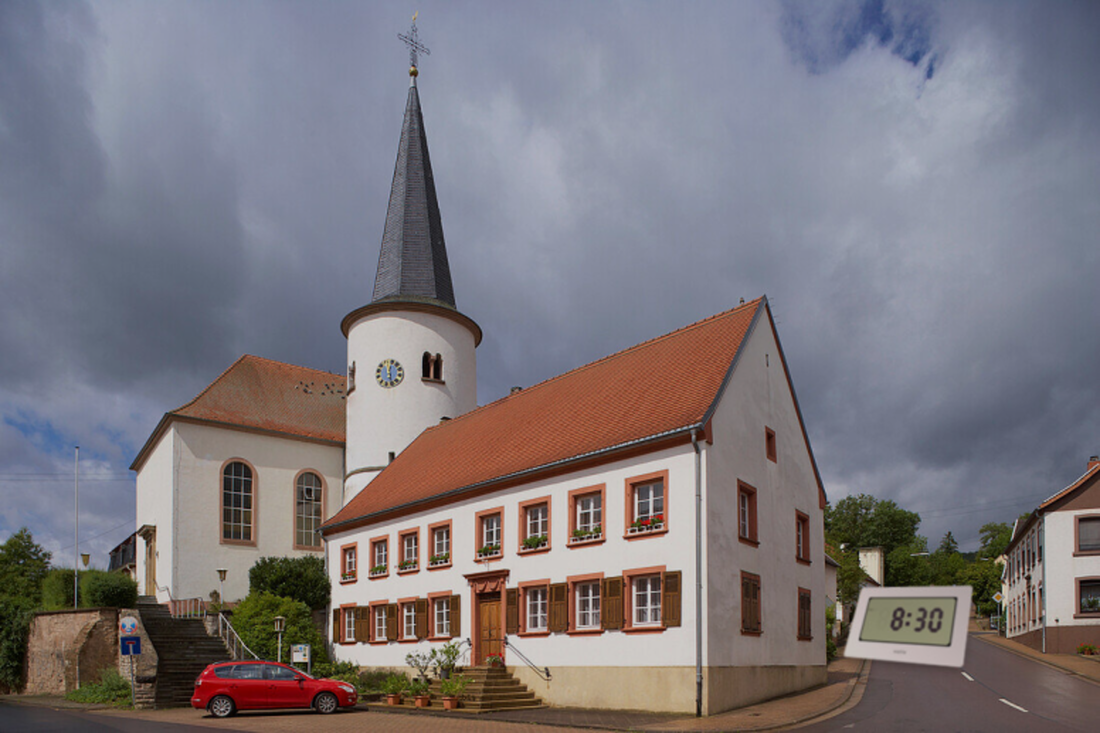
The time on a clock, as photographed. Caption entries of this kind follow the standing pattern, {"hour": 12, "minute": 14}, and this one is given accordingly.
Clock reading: {"hour": 8, "minute": 30}
